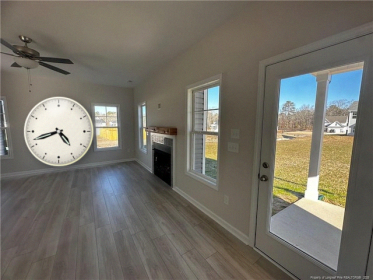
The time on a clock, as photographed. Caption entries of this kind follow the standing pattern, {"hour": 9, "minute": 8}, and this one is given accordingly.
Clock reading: {"hour": 4, "minute": 42}
